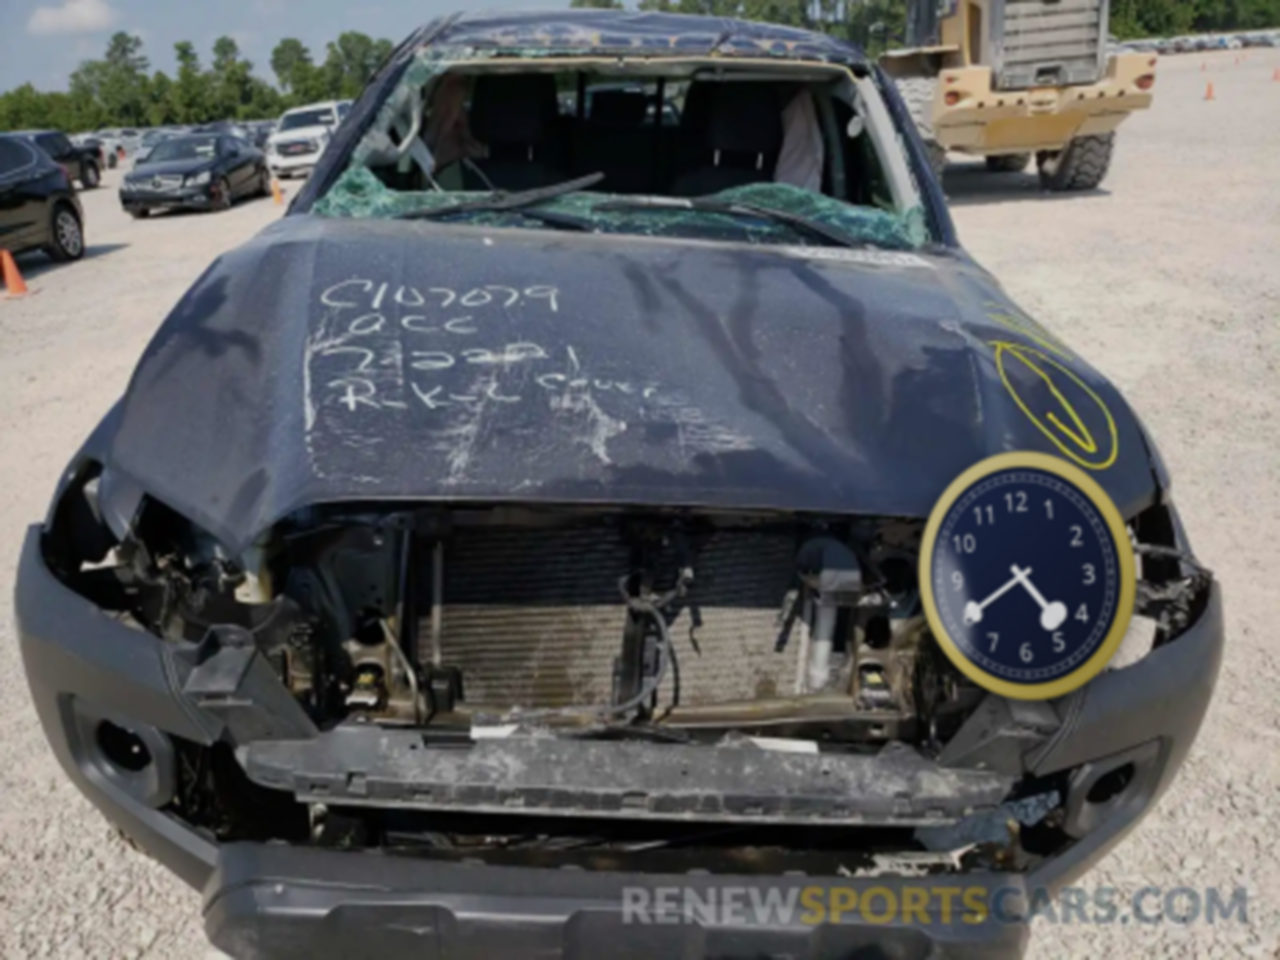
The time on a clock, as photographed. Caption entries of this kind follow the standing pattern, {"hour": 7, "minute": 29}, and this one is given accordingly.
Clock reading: {"hour": 4, "minute": 40}
